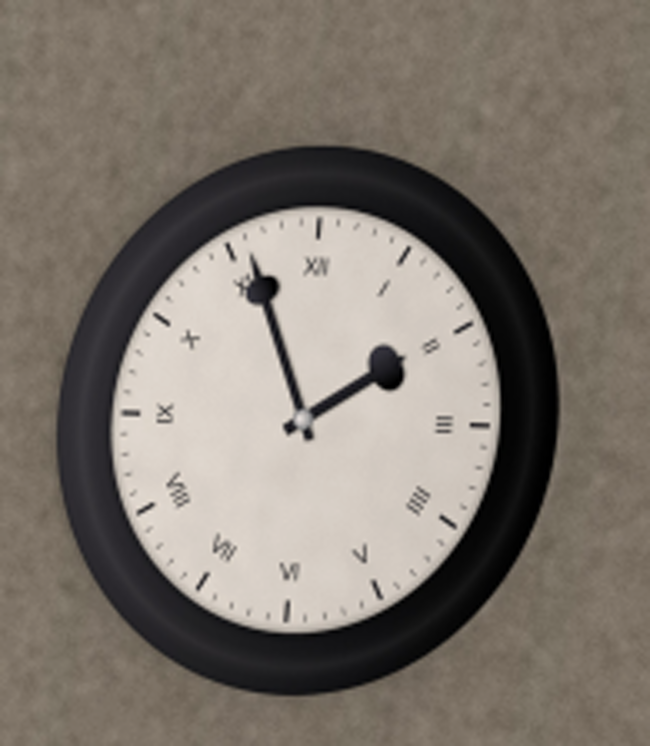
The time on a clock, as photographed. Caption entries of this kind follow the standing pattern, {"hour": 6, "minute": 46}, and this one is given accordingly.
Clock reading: {"hour": 1, "minute": 56}
